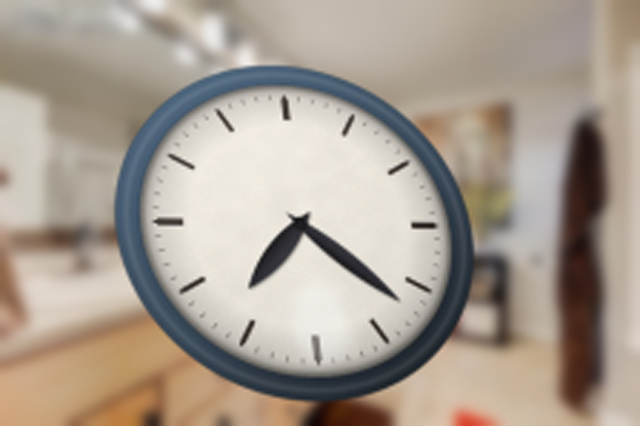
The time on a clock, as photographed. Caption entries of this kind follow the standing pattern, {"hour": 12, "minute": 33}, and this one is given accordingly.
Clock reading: {"hour": 7, "minute": 22}
